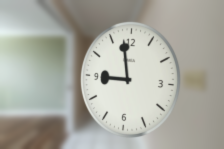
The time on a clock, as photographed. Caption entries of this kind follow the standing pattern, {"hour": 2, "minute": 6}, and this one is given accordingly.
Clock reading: {"hour": 8, "minute": 58}
